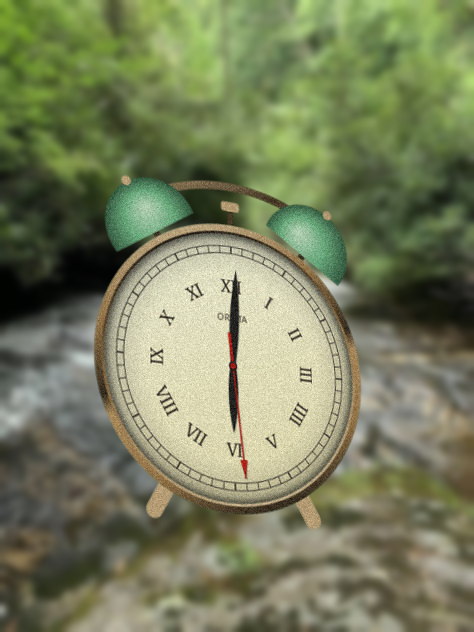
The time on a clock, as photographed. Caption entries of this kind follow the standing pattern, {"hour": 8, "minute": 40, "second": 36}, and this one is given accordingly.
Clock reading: {"hour": 6, "minute": 0, "second": 29}
